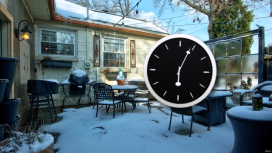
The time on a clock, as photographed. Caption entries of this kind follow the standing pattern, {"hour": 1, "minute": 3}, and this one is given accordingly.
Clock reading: {"hour": 6, "minute": 4}
